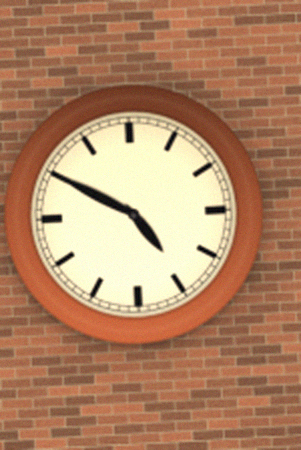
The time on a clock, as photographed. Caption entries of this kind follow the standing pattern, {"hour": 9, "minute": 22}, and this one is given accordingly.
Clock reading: {"hour": 4, "minute": 50}
